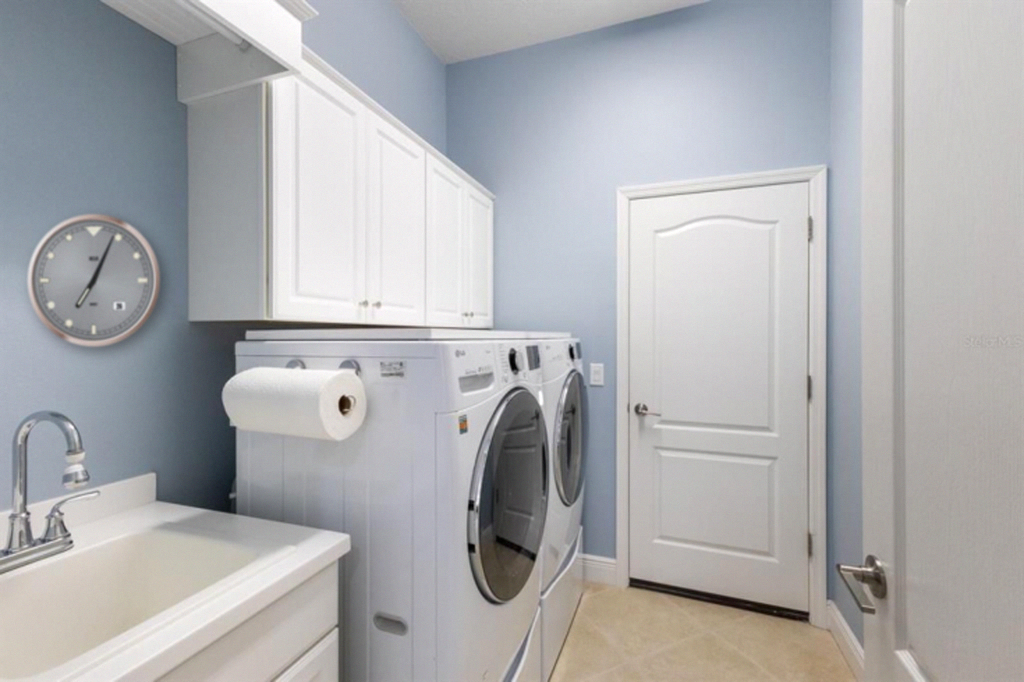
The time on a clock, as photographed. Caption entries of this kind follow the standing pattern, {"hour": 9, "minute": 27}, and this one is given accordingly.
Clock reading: {"hour": 7, "minute": 4}
